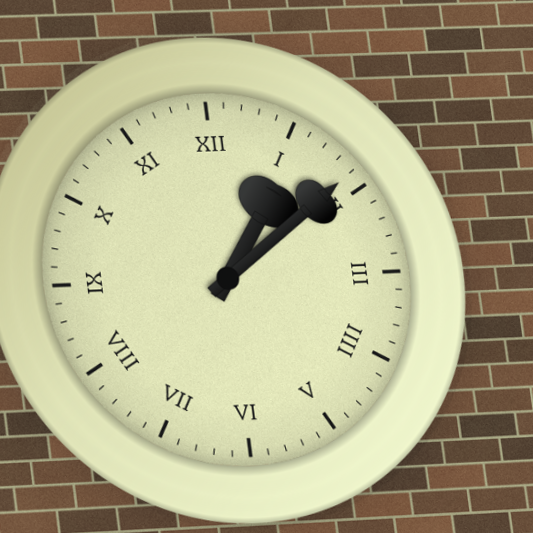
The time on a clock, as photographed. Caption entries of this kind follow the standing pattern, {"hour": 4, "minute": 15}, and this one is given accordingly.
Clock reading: {"hour": 1, "minute": 9}
